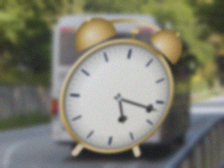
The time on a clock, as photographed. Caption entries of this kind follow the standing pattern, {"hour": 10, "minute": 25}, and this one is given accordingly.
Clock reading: {"hour": 5, "minute": 17}
